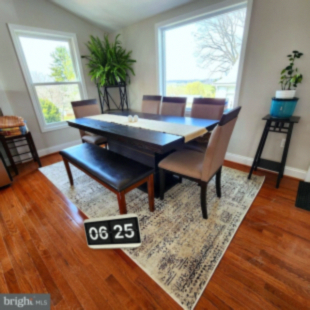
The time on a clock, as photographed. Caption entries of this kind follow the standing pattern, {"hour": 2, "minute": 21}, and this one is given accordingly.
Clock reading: {"hour": 6, "minute": 25}
